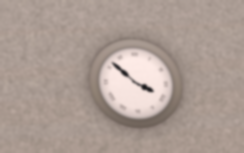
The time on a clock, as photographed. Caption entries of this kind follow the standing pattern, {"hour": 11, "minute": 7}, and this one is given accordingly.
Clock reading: {"hour": 3, "minute": 52}
